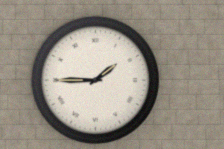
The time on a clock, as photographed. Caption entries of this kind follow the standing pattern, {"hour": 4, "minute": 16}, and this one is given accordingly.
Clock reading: {"hour": 1, "minute": 45}
